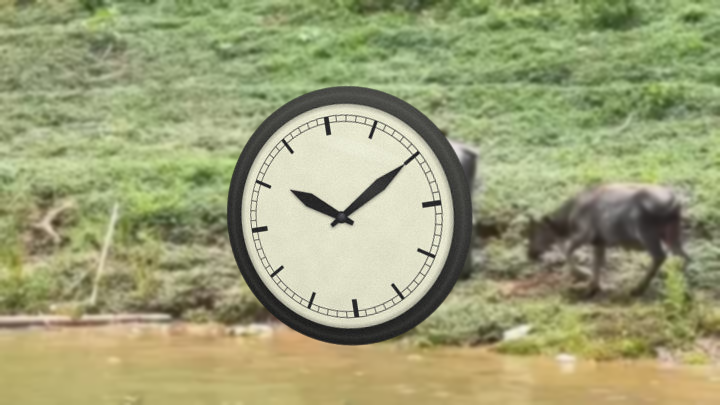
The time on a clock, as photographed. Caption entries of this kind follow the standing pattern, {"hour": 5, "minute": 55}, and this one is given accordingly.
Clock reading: {"hour": 10, "minute": 10}
